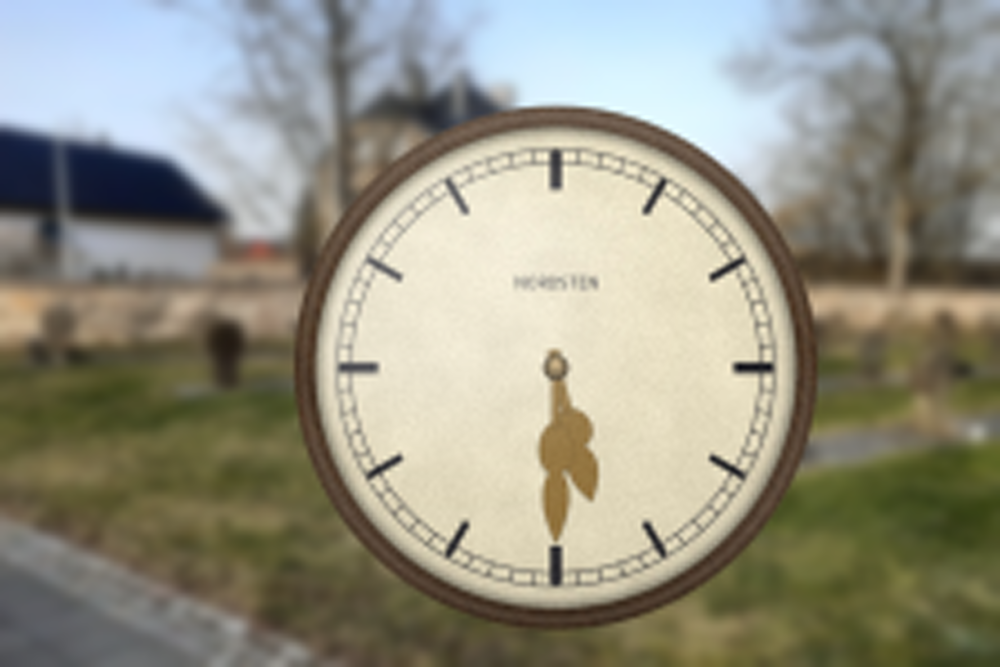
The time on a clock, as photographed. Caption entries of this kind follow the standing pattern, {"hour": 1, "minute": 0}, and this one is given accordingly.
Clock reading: {"hour": 5, "minute": 30}
